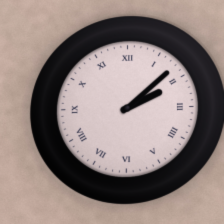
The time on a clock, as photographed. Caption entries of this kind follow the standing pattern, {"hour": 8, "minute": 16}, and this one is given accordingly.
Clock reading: {"hour": 2, "minute": 8}
